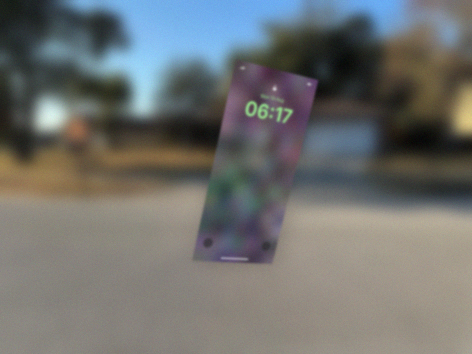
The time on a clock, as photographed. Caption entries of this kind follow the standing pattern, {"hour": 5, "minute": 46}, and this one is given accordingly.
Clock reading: {"hour": 6, "minute": 17}
